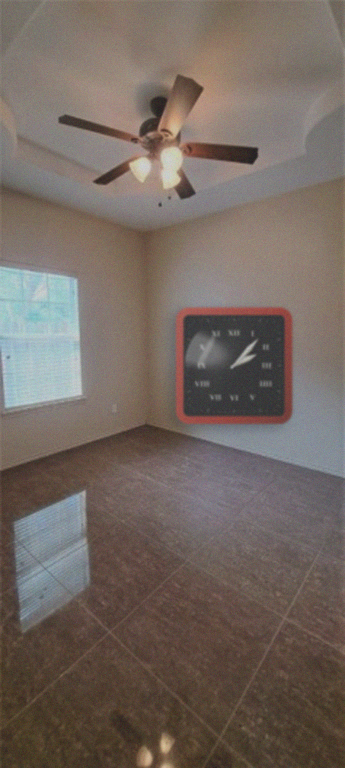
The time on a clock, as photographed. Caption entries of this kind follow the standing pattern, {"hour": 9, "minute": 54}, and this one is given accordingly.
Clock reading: {"hour": 2, "minute": 7}
